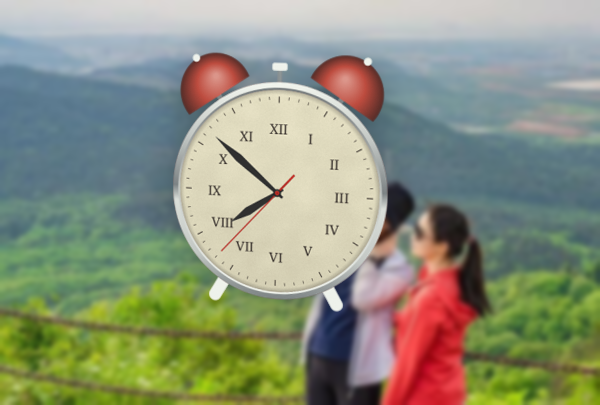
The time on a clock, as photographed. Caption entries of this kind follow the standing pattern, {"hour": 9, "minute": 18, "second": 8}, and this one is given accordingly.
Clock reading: {"hour": 7, "minute": 51, "second": 37}
